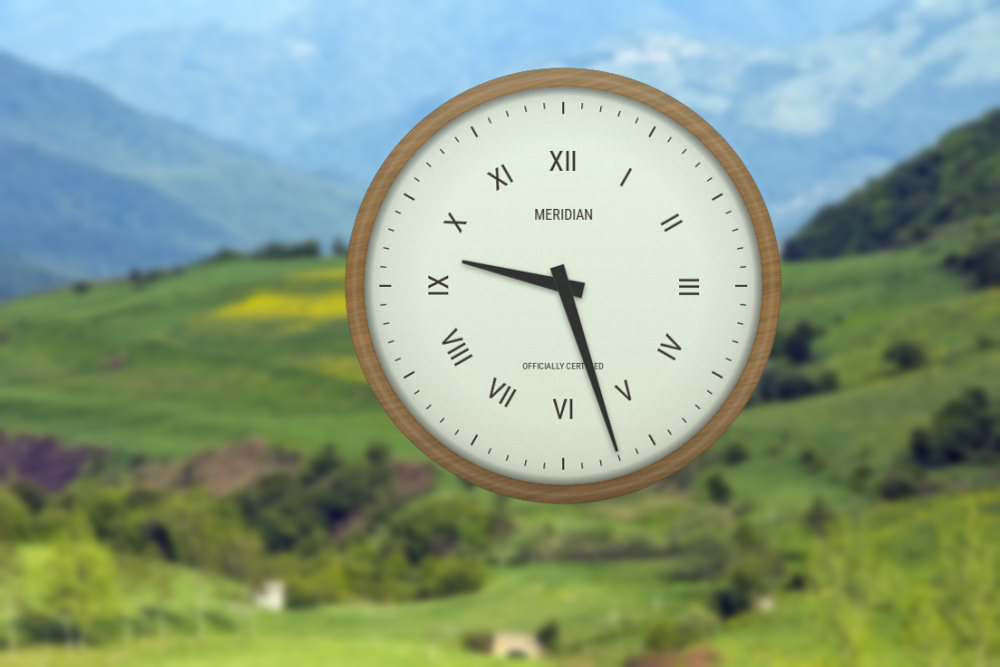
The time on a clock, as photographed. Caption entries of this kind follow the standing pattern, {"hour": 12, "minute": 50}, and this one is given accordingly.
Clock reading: {"hour": 9, "minute": 27}
